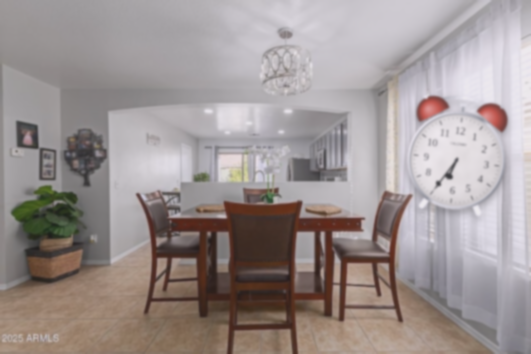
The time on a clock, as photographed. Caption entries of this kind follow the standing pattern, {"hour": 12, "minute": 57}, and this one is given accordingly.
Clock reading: {"hour": 6, "minute": 35}
